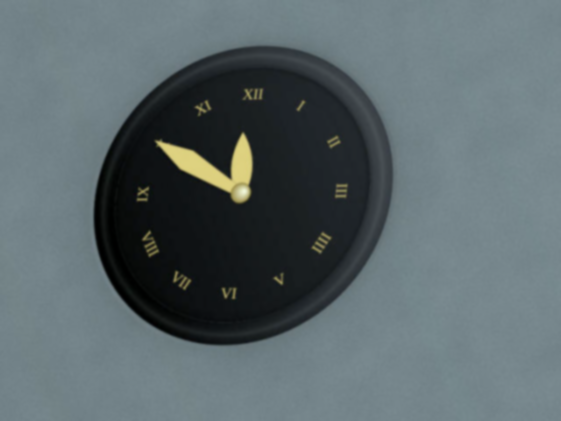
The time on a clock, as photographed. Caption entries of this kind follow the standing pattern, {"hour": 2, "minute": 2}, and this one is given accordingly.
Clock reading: {"hour": 11, "minute": 50}
